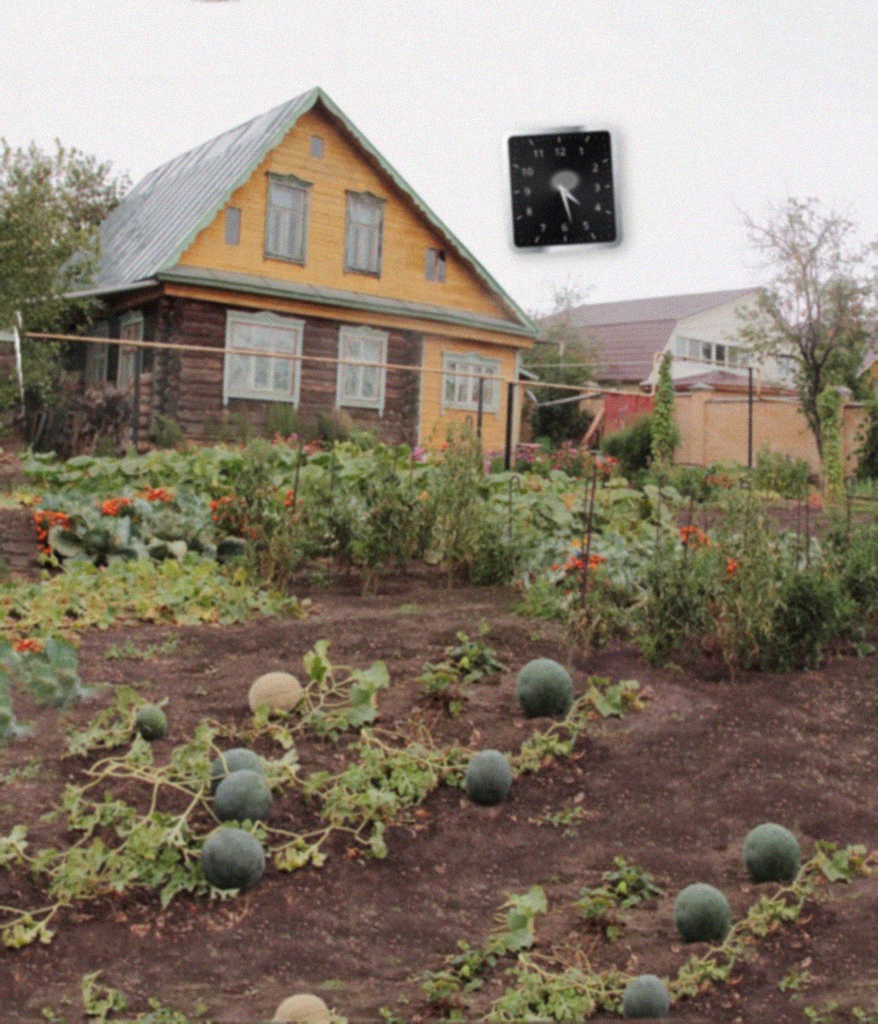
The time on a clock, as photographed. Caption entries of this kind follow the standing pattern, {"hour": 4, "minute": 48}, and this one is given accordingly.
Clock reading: {"hour": 4, "minute": 28}
